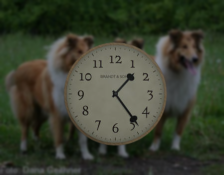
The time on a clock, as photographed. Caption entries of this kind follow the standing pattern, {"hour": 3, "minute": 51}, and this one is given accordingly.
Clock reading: {"hour": 1, "minute": 24}
